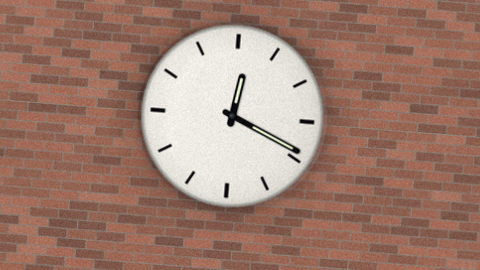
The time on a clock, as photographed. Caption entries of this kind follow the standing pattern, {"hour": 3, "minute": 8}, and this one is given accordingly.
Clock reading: {"hour": 12, "minute": 19}
